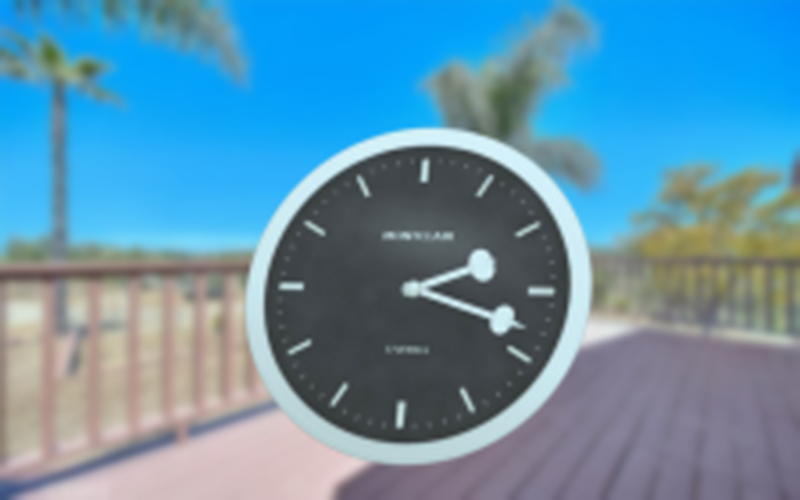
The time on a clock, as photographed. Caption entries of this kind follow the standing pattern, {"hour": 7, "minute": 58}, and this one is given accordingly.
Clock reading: {"hour": 2, "minute": 18}
